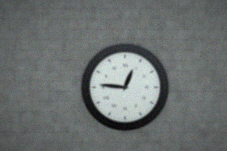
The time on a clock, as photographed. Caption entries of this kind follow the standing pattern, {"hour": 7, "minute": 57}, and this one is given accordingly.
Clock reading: {"hour": 12, "minute": 46}
